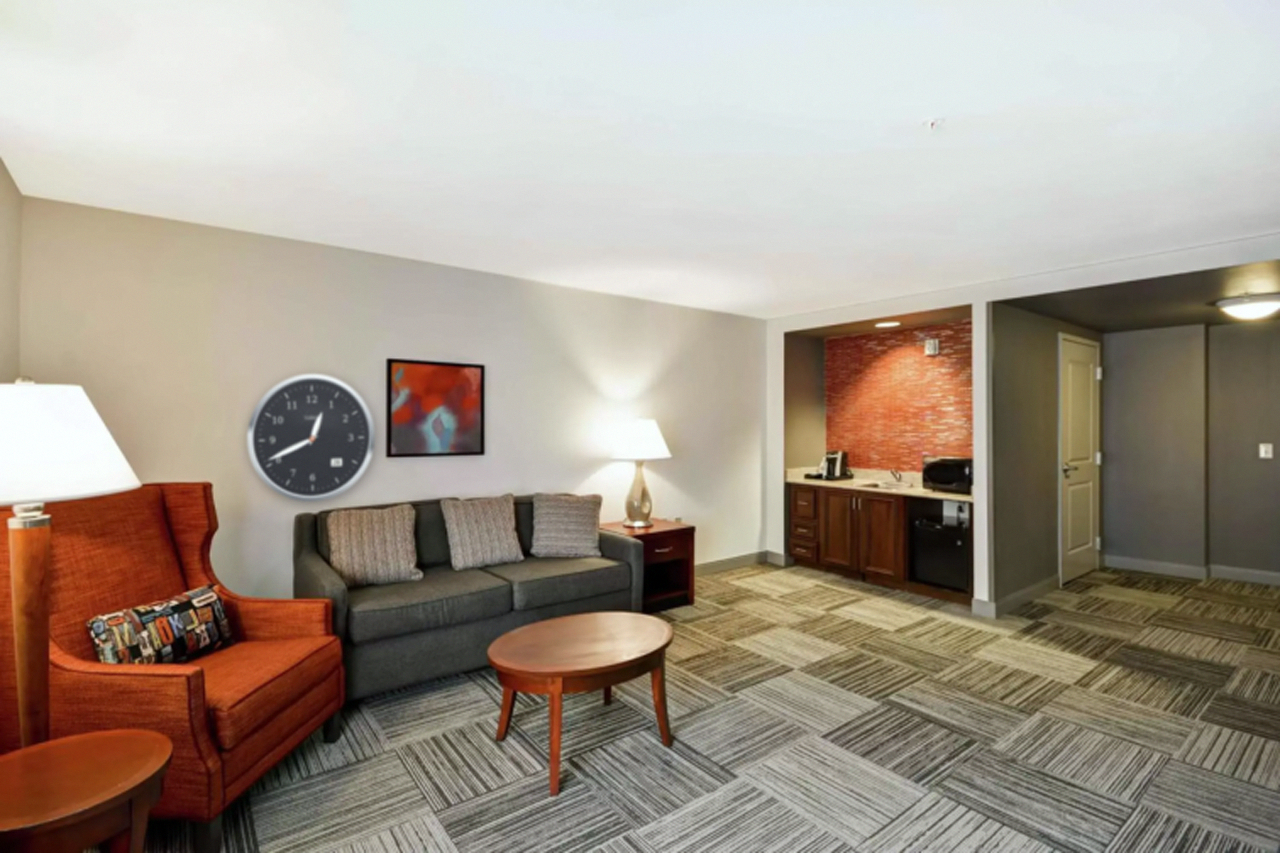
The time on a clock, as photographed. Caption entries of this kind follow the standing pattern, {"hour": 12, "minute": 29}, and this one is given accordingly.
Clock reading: {"hour": 12, "minute": 41}
